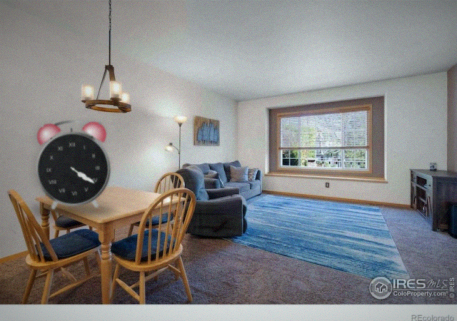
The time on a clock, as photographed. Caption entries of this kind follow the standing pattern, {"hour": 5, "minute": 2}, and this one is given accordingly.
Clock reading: {"hour": 4, "minute": 21}
